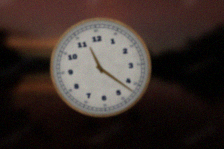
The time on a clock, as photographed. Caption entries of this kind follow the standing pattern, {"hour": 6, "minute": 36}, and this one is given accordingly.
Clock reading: {"hour": 11, "minute": 22}
